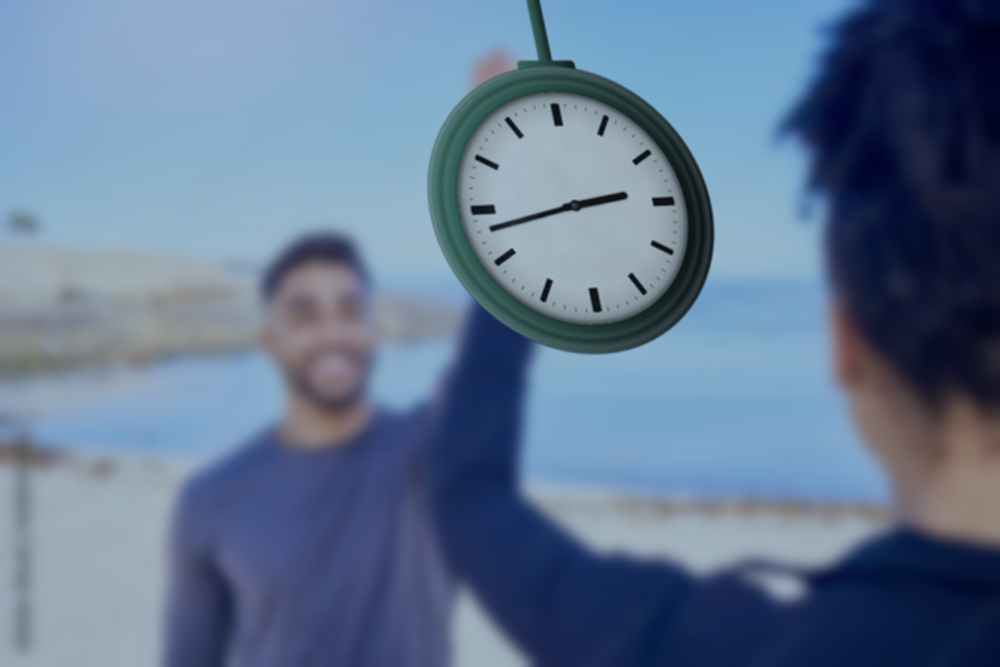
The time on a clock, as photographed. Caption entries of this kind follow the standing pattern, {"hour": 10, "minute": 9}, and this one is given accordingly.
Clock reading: {"hour": 2, "minute": 43}
